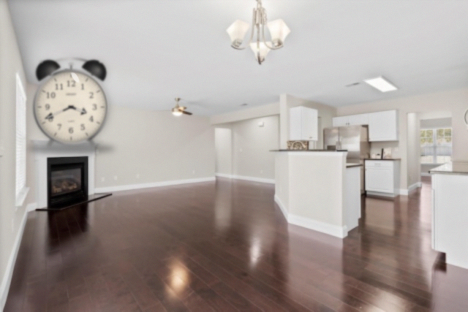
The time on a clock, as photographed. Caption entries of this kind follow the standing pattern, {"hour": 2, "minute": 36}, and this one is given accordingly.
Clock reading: {"hour": 3, "minute": 41}
